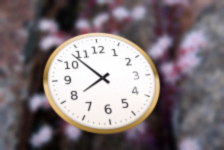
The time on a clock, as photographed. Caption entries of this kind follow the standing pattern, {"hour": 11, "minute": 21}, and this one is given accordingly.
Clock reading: {"hour": 7, "minute": 53}
